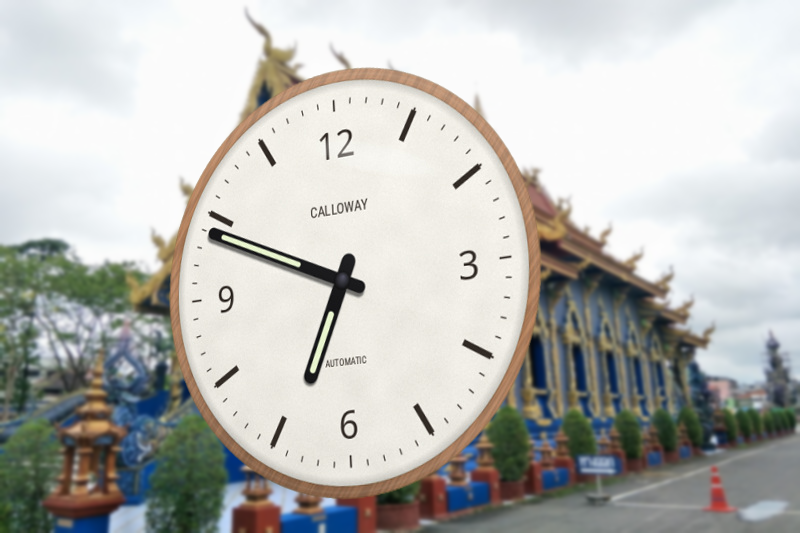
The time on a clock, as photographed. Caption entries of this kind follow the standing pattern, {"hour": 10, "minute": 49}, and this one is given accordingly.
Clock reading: {"hour": 6, "minute": 49}
